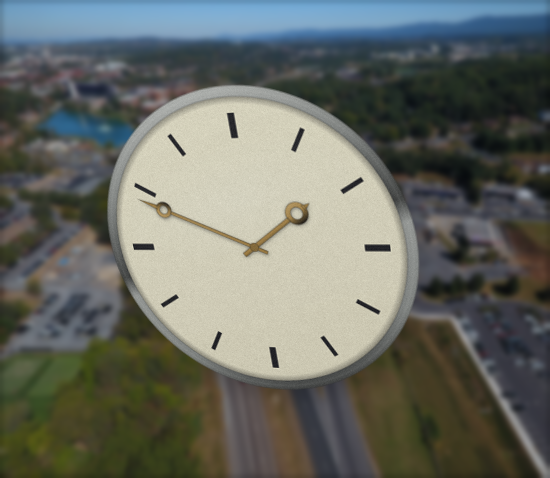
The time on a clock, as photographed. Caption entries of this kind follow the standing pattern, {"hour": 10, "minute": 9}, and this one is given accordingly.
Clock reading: {"hour": 1, "minute": 49}
